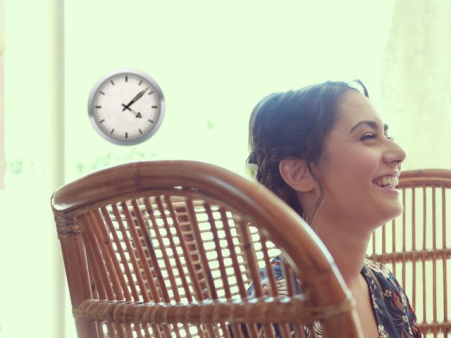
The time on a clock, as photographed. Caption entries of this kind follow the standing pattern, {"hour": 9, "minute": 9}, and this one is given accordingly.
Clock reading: {"hour": 4, "minute": 8}
